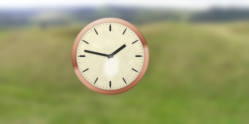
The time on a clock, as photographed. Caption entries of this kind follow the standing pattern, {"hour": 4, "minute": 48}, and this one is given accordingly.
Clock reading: {"hour": 1, "minute": 47}
